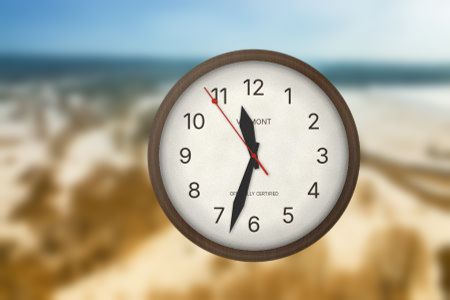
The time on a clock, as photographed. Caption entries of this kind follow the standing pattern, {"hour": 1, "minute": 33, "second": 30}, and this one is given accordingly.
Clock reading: {"hour": 11, "minute": 32, "second": 54}
